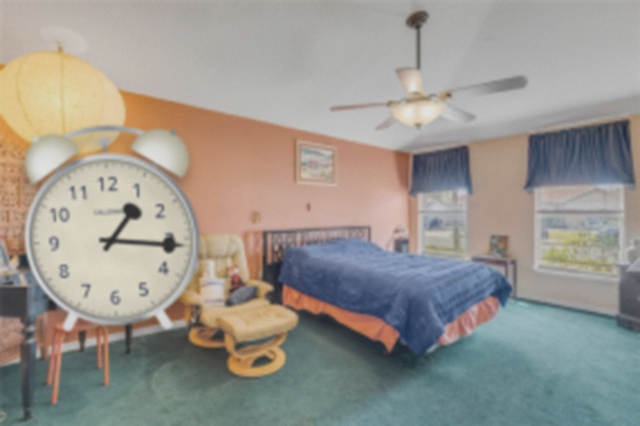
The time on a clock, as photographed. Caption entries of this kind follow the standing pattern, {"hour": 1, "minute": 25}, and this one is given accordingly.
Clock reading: {"hour": 1, "minute": 16}
